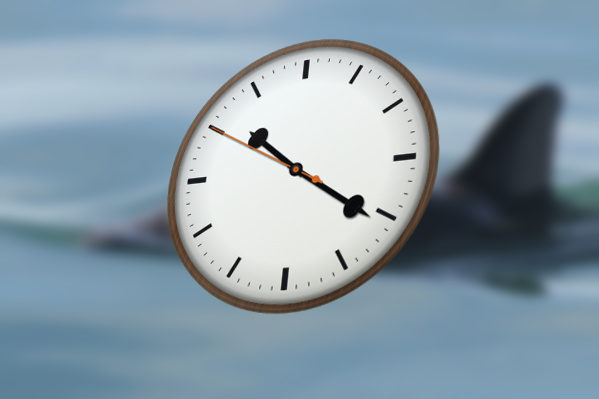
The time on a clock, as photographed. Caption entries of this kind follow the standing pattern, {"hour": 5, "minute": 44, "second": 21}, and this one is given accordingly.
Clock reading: {"hour": 10, "minute": 20, "second": 50}
